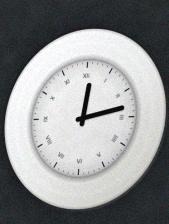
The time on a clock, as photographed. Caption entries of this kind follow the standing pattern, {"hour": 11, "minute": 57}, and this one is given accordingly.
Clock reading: {"hour": 12, "minute": 13}
